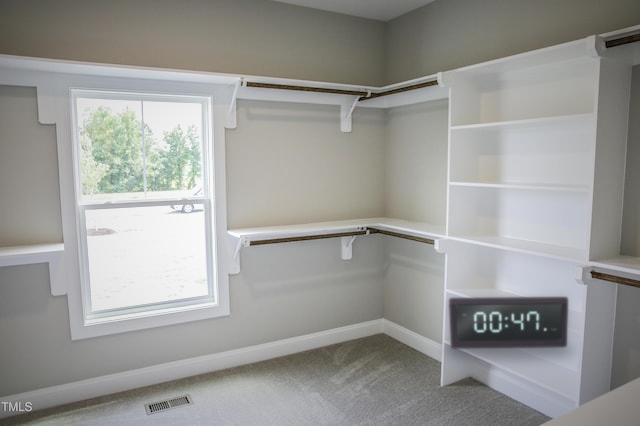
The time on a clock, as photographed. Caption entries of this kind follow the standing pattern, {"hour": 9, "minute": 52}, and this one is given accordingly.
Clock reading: {"hour": 0, "minute": 47}
